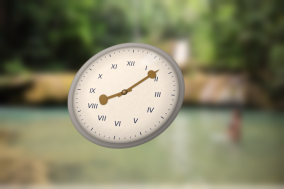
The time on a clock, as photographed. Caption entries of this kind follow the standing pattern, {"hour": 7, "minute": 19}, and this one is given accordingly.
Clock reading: {"hour": 8, "minute": 8}
